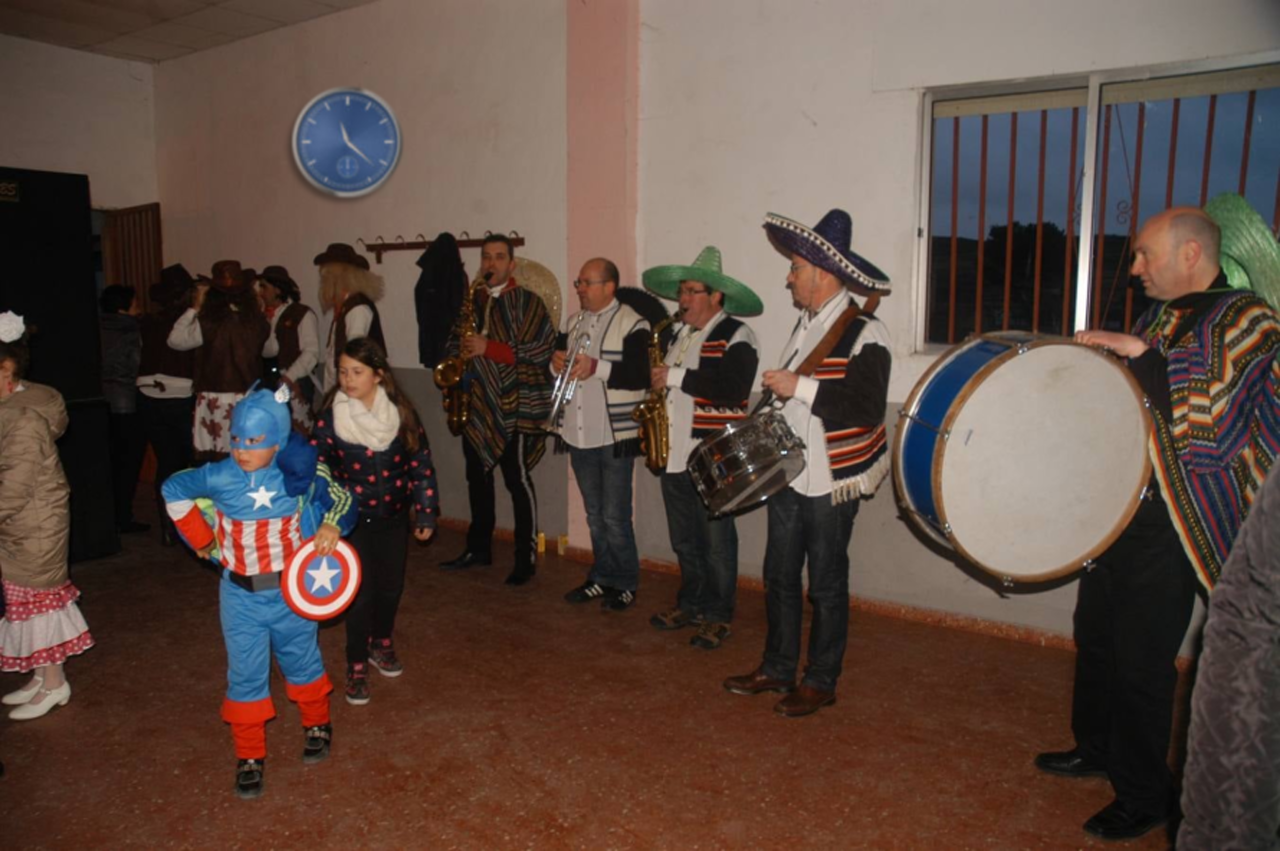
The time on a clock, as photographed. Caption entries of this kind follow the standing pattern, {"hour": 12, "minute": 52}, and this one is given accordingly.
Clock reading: {"hour": 11, "minute": 22}
